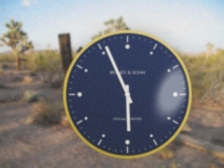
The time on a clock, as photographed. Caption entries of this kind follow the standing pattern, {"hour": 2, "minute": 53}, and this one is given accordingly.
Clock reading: {"hour": 5, "minute": 56}
